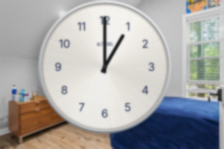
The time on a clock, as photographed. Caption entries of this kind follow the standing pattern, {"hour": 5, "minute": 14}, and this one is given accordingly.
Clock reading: {"hour": 1, "minute": 0}
